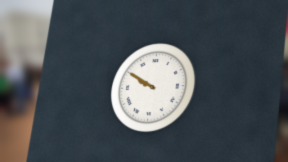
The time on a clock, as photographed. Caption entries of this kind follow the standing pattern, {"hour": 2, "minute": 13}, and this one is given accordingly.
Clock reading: {"hour": 9, "minute": 50}
